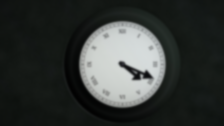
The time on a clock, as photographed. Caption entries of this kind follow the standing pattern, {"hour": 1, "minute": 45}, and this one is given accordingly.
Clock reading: {"hour": 4, "minute": 19}
